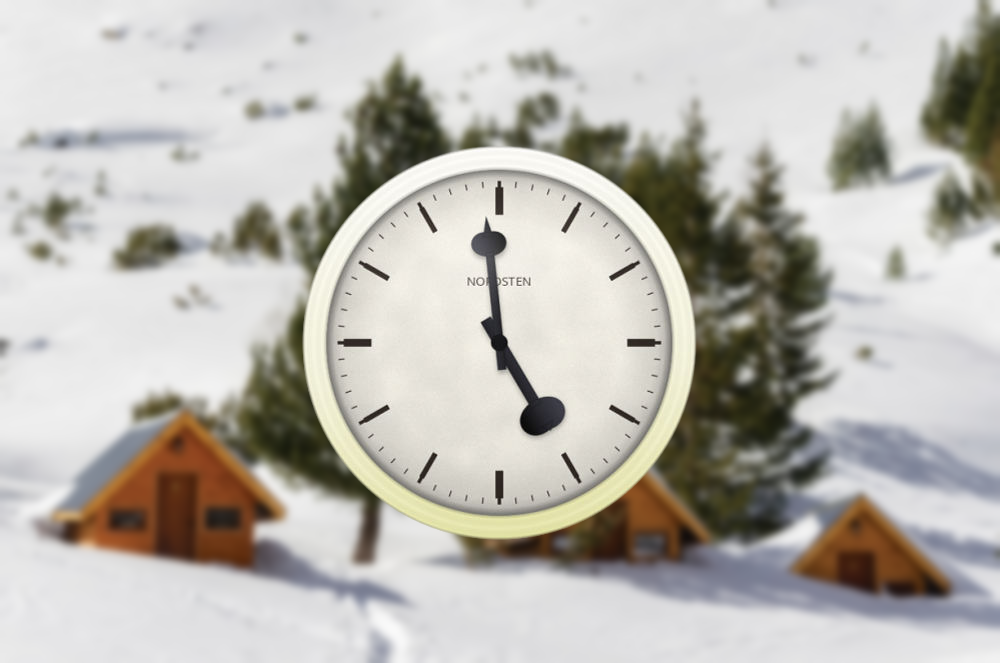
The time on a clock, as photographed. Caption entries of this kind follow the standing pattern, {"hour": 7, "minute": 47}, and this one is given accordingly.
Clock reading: {"hour": 4, "minute": 59}
